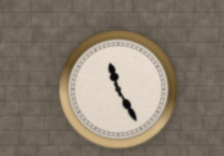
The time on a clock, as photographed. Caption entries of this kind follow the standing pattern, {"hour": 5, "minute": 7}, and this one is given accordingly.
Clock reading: {"hour": 11, "minute": 25}
